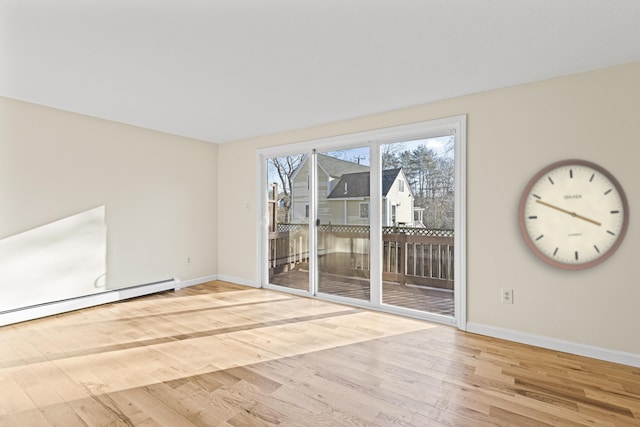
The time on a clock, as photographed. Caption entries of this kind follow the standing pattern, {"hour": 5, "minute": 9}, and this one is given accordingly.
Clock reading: {"hour": 3, "minute": 49}
